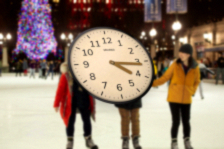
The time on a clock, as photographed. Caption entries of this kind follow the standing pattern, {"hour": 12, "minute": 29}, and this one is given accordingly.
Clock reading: {"hour": 4, "minute": 16}
